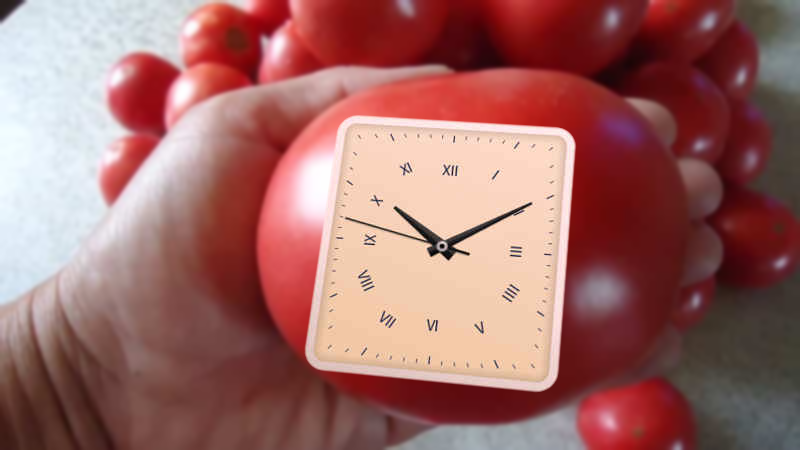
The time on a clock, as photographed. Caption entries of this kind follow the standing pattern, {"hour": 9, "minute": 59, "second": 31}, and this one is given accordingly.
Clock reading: {"hour": 10, "minute": 9, "second": 47}
